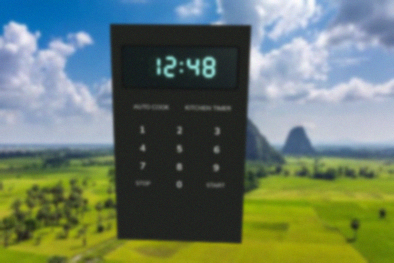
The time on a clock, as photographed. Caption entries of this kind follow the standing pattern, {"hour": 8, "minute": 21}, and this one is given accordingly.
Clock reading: {"hour": 12, "minute": 48}
